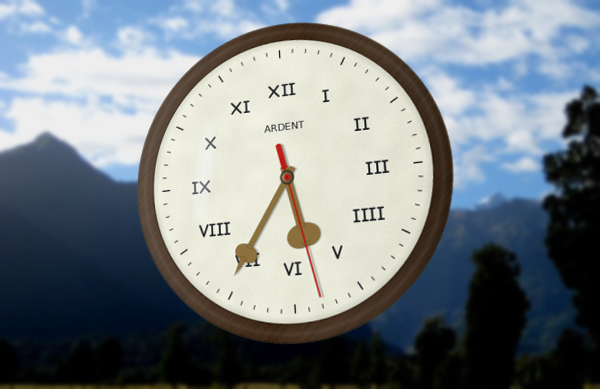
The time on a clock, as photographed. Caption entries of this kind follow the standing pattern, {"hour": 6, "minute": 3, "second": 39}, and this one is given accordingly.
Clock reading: {"hour": 5, "minute": 35, "second": 28}
